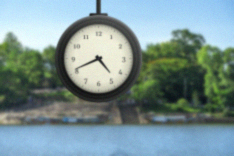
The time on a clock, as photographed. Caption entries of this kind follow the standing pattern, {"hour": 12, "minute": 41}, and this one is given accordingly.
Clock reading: {"hour": 4, "minute": 41}
